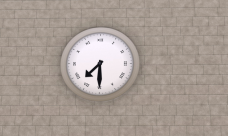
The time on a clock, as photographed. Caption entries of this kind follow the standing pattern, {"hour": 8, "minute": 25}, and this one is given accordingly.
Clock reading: {"hour": 7, "minute": 30}
